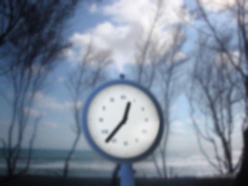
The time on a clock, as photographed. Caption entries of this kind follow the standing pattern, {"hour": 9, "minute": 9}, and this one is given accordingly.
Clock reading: {"hour": 12, "minute": 37}
